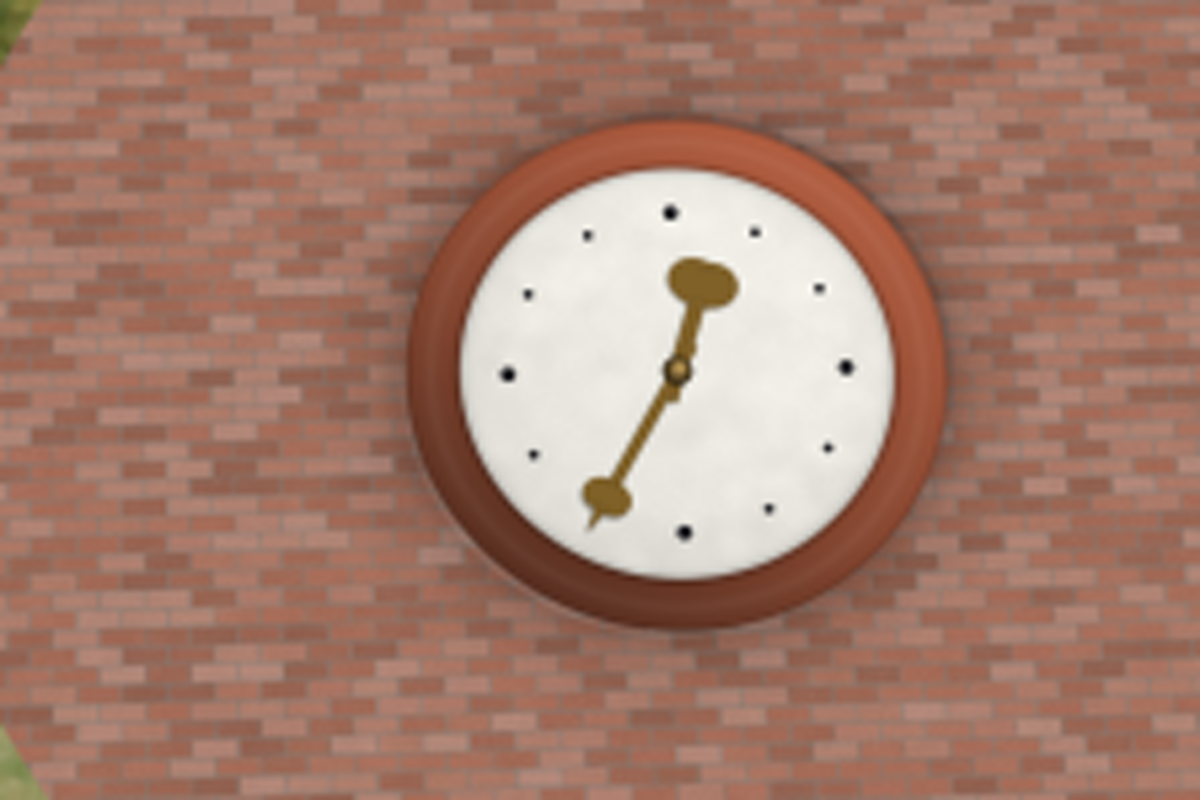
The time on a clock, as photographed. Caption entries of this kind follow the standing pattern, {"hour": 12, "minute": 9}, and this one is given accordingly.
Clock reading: {"hour": 12, "minute": 35}
